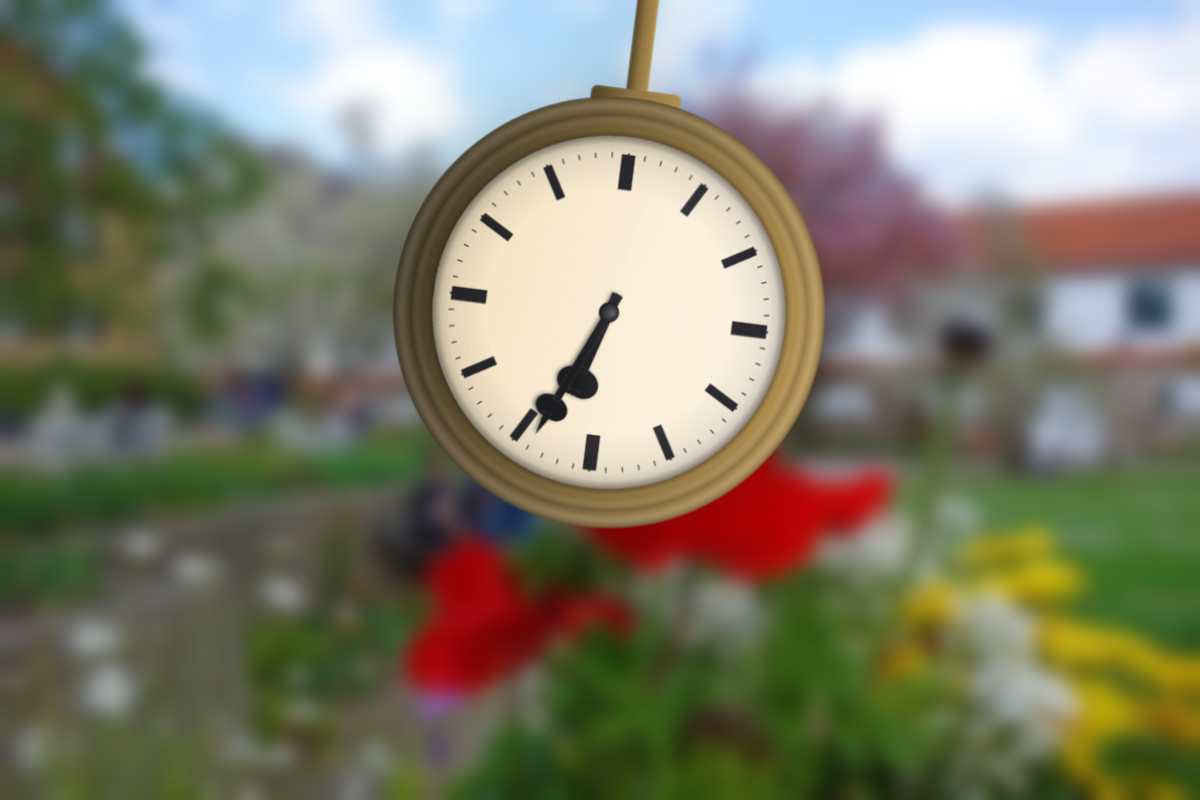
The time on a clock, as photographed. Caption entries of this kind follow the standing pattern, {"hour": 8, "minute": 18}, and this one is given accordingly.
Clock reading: {"hour": 6, "minute": 34}
